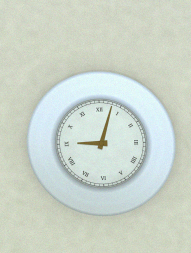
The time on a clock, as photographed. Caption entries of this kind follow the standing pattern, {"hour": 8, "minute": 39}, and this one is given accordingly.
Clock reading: {"hour": 9, "minute": 3}
